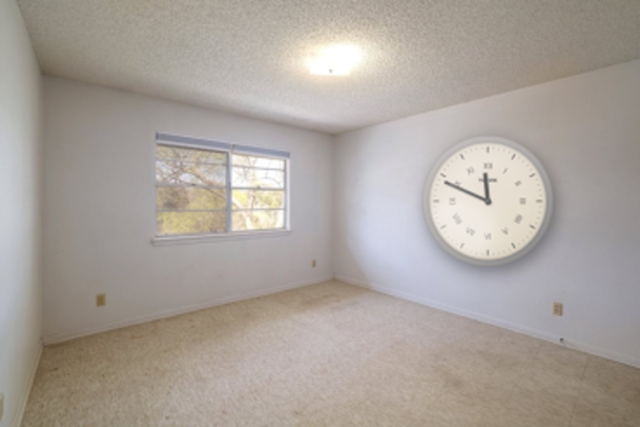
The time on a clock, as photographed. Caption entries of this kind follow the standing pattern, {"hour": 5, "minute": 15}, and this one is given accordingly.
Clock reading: {"hour": 11, "minute": 49}
